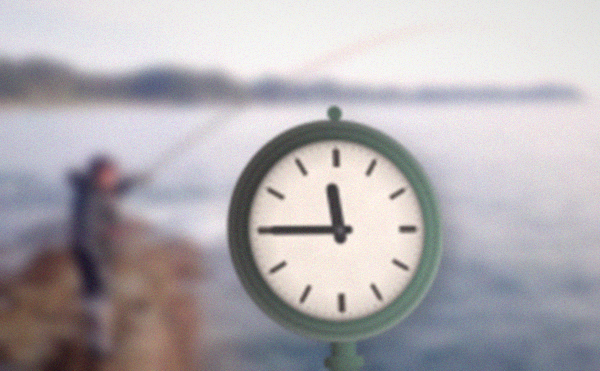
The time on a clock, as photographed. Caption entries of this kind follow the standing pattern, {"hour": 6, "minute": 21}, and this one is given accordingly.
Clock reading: {"hour": 11, "minute": 45}
